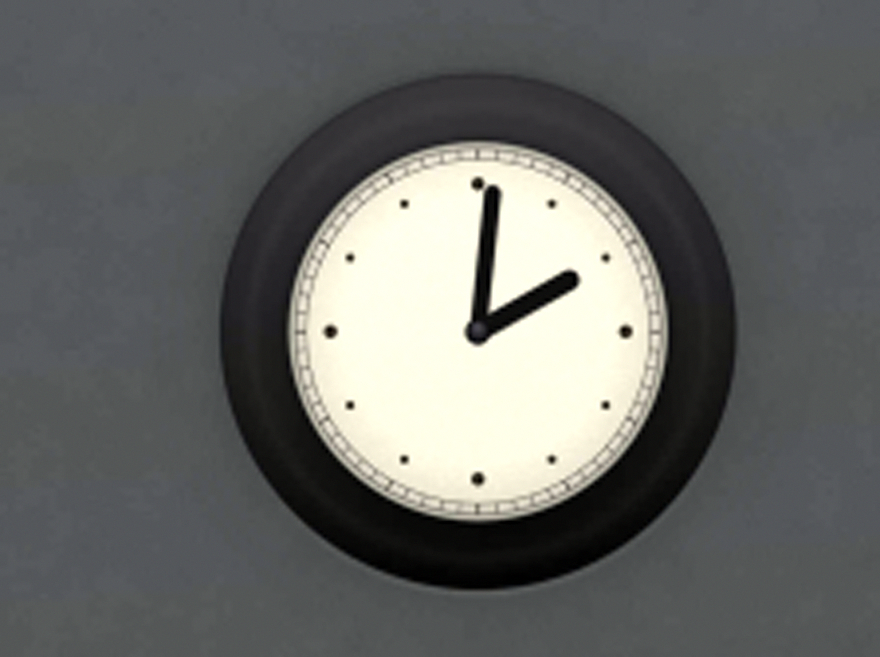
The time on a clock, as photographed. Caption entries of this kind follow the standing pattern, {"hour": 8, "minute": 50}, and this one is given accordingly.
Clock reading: {"hour": 2, "minute": 1}
